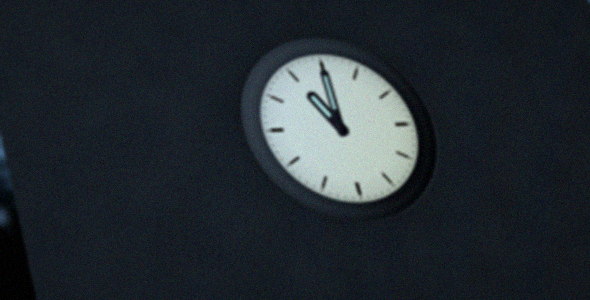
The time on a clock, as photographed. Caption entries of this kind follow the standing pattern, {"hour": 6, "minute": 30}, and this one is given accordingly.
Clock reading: {"hour": 11, "minute": 0}
